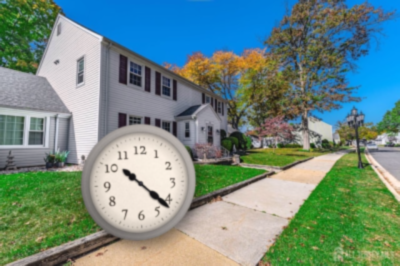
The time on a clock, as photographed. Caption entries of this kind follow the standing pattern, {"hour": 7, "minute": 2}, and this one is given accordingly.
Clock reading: {"hour": 10, "minute": 22}
